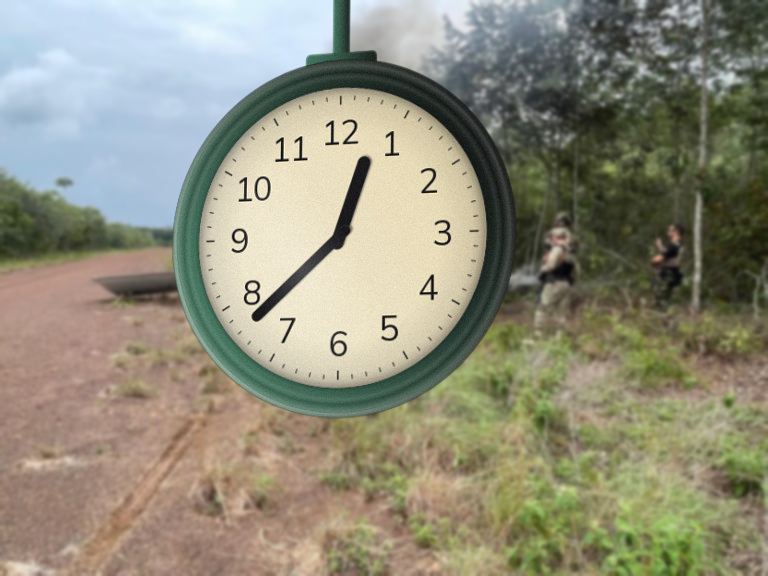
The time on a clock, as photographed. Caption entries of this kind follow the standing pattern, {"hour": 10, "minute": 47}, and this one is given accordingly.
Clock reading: {"hour": 12, "minute": 38}
